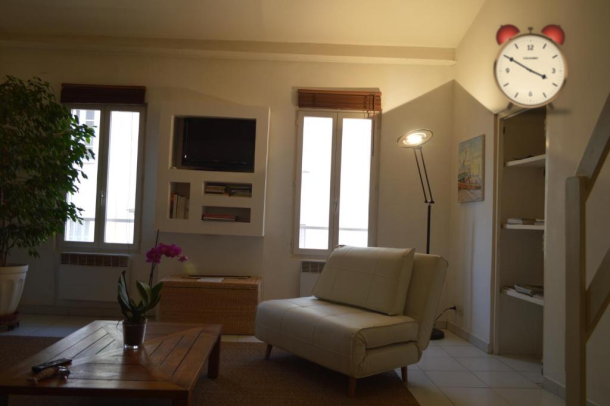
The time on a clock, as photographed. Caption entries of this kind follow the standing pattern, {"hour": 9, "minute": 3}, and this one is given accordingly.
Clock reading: {"hour": 3, "minute": 50}
